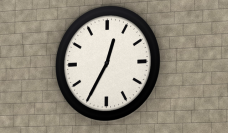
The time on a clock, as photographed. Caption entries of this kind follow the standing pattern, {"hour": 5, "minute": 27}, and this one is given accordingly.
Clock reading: {"hour": 12, "minute": 35}
